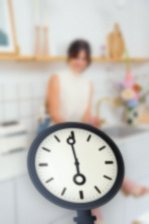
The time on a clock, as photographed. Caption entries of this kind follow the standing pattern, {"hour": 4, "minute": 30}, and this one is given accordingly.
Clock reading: {"hour": 5, "minute": 59}
